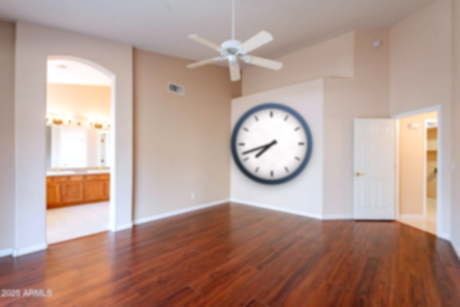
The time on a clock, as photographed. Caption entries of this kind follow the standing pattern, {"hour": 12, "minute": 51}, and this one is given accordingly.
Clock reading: {"hour": 7, "minute": 42}
